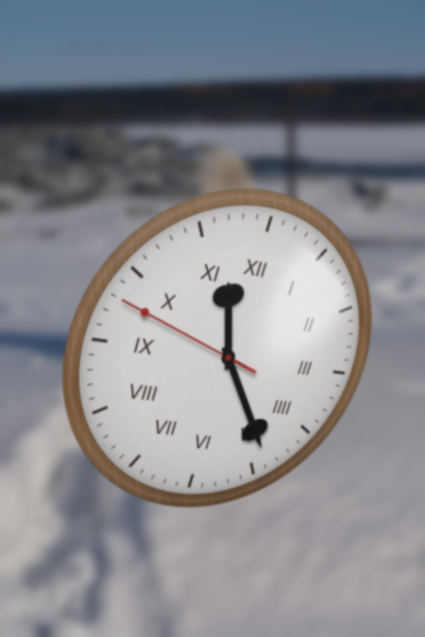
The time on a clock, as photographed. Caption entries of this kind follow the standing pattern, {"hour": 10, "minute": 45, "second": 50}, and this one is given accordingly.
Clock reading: {"hour": 11, "minute": 23, "second": 48}
